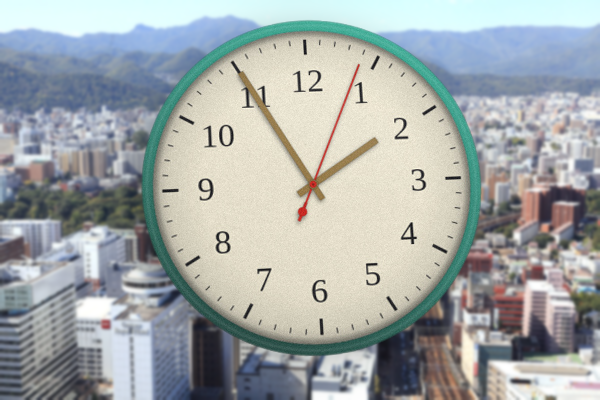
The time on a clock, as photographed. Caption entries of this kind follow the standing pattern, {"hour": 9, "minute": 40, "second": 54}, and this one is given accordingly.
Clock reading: {"hour": 1, "minute": 55, "second": 4}
